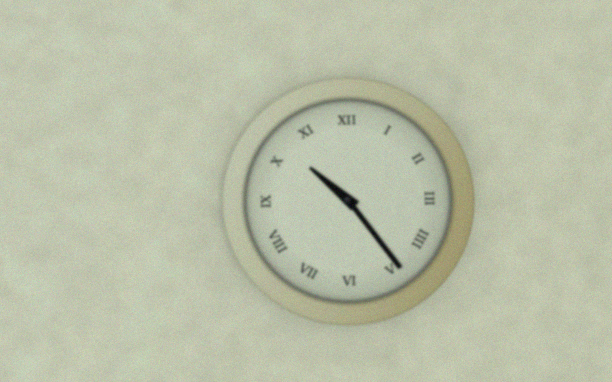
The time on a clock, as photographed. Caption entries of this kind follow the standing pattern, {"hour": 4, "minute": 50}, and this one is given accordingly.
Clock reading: {"hour": 10, "minute": 24}
